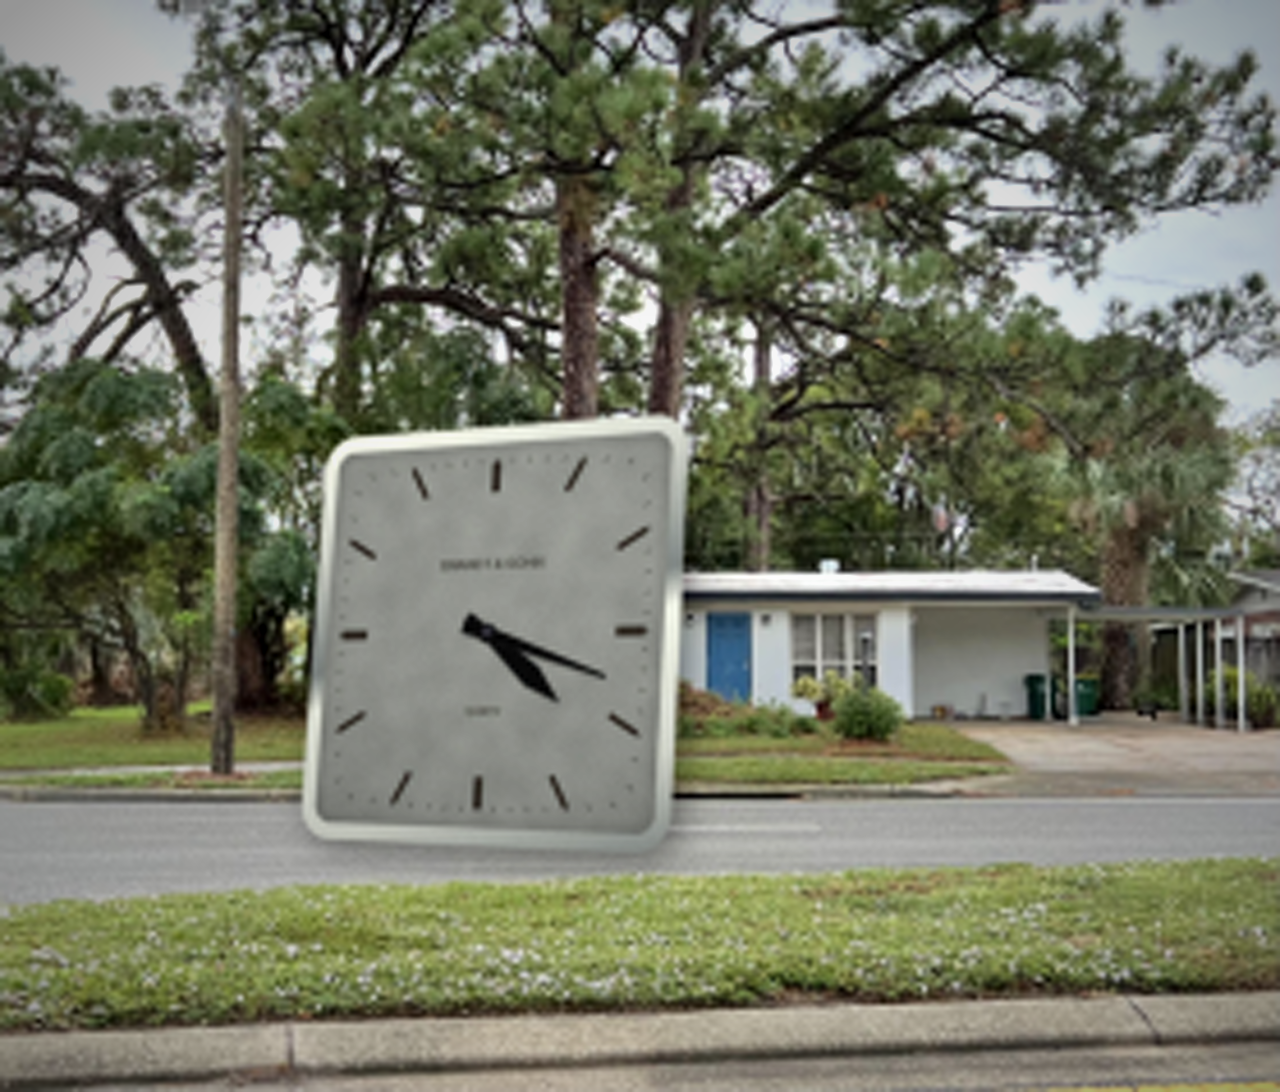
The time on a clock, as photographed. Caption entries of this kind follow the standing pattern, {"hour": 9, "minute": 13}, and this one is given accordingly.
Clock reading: {"hour": 4, "minute": 18}
